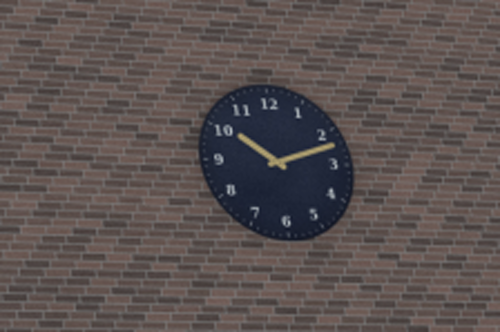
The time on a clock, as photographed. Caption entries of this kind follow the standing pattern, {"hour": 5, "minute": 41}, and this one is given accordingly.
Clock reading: {"hour": 10, "minute": 12}
